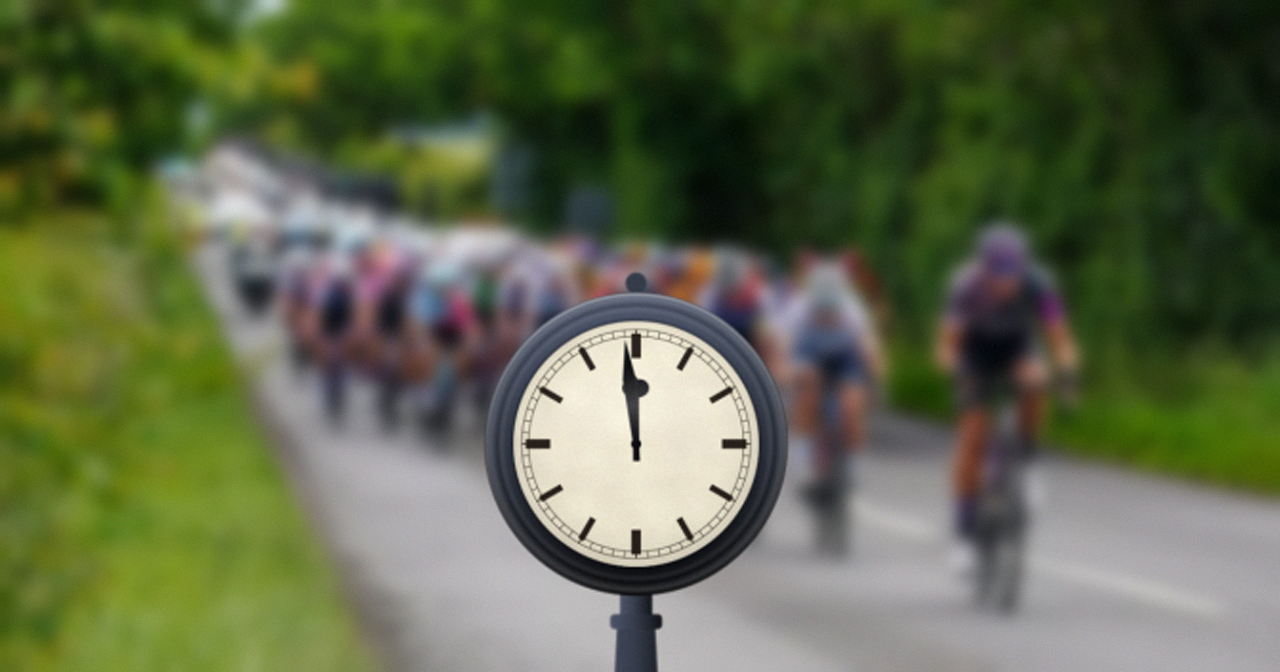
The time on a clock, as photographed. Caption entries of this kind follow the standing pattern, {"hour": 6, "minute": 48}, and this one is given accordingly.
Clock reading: {"hour": 11, "minute": 59}
